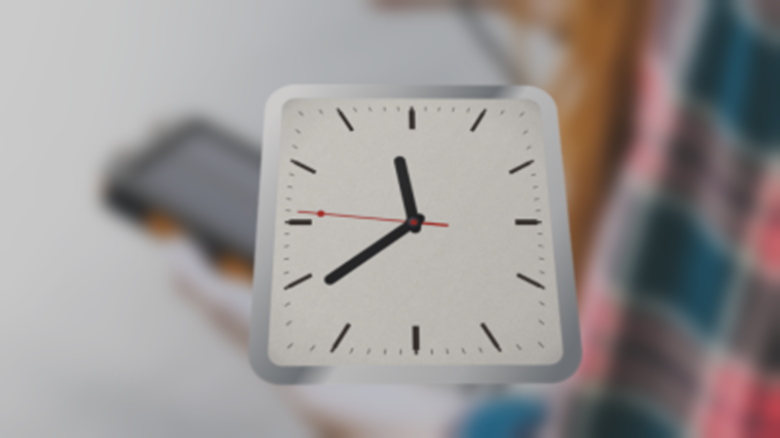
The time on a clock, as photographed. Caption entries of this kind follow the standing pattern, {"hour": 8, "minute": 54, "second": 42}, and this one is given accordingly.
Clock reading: {"hour": 11, "minute": 38, "second": 46}
